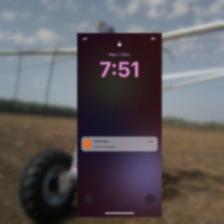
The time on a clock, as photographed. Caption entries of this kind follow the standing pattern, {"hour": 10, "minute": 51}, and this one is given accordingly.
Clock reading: {"hour": 7, "minute": 51}
